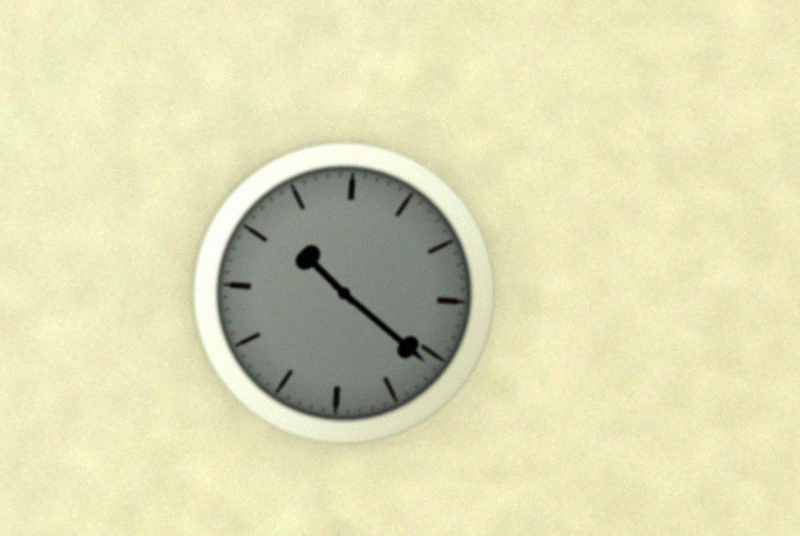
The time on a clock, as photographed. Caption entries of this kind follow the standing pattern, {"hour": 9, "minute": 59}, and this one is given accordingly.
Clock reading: {"hour": 10, "minute": 21}
